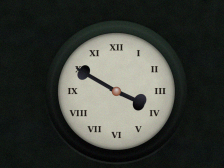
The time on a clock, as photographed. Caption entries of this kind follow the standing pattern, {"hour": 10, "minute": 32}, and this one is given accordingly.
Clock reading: {"hour": 3, "minute": 50}
